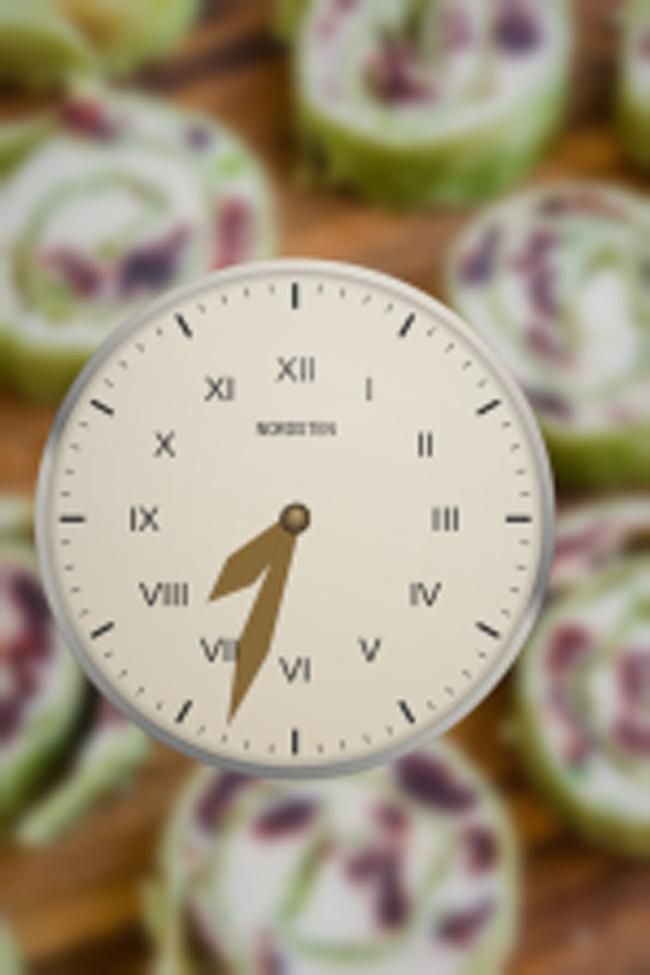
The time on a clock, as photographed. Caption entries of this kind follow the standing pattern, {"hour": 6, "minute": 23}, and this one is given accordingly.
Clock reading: {"hour": 7, "minute": 33}
